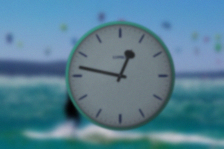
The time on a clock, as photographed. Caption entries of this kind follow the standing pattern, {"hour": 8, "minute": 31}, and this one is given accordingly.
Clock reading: {"hour": 12, "minute": 47}
